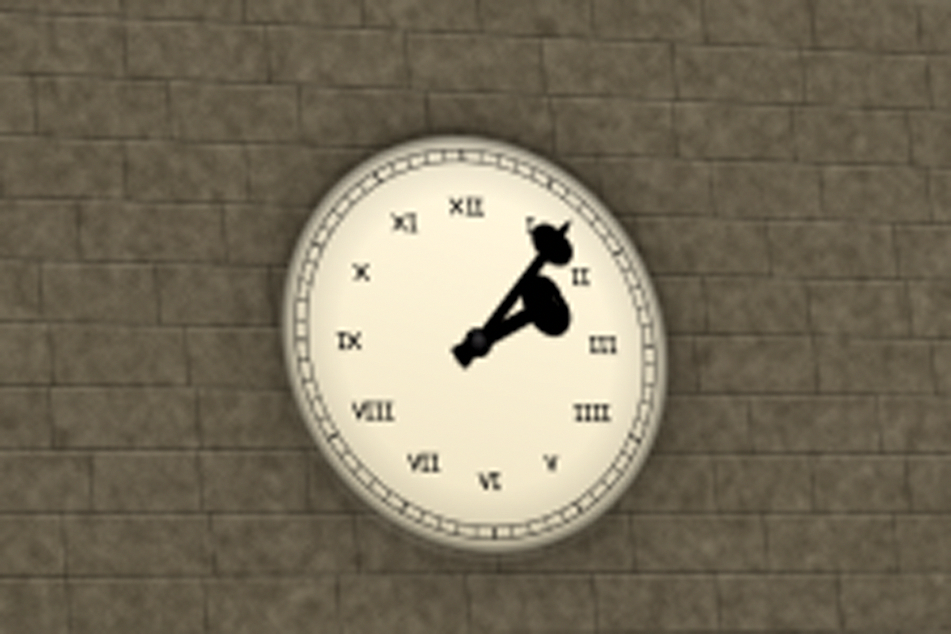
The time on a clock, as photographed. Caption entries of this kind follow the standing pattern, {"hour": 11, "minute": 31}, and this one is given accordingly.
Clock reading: {"hour": 2, "minute": 7}
